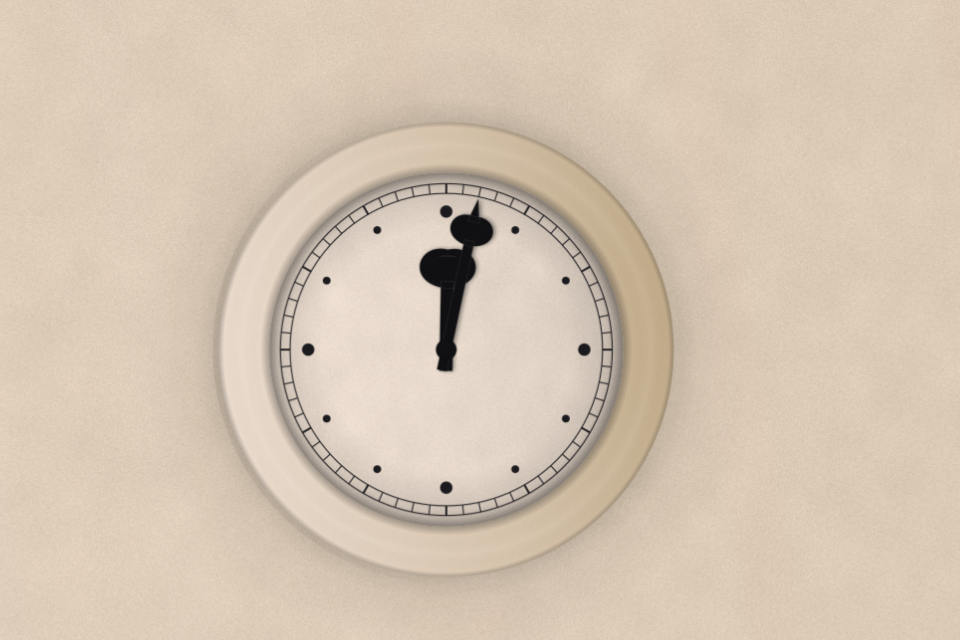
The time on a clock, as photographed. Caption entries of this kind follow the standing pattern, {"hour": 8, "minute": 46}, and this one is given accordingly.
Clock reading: {"hour": 12, "minute": 2}
